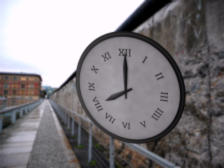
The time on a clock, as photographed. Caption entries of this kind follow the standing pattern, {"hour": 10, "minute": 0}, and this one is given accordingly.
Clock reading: {"hour": 8, "minute": 0}
